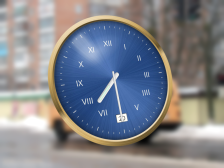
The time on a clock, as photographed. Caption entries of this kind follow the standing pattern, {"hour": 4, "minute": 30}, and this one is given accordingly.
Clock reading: {"hour": 7, "minute": 30}
